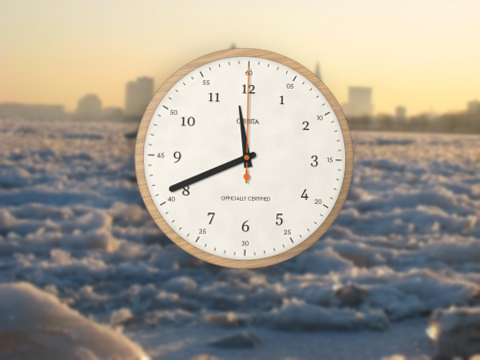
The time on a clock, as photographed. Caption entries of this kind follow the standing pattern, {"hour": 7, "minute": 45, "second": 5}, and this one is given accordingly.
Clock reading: {"hour": 11, "minute": 41, "second": 0}
